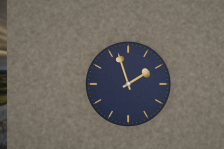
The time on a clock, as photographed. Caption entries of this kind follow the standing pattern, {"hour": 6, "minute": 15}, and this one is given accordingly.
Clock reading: {"hour": 1, "minute": 57}
